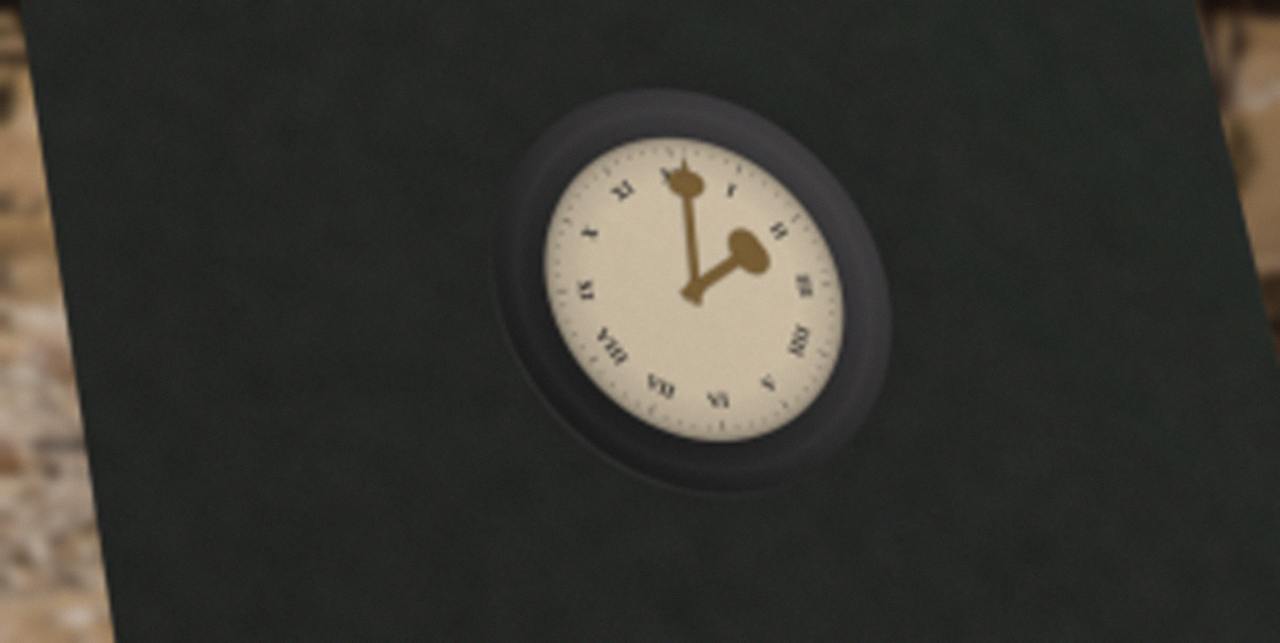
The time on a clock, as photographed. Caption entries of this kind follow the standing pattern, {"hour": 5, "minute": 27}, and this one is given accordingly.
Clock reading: {"hour": 2, "minute": 1}
